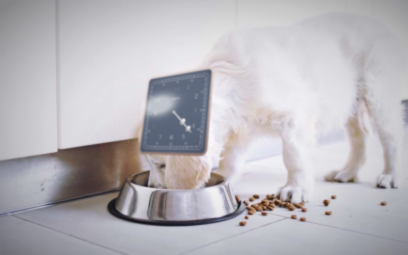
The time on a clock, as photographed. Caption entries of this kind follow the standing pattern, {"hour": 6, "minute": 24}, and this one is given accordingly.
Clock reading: {"hour": 4, "minute": 22}
